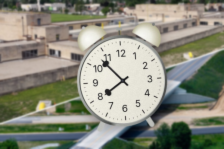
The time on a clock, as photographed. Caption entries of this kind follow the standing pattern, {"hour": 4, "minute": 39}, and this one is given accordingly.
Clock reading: {"hour": 7, "minute": 53}
